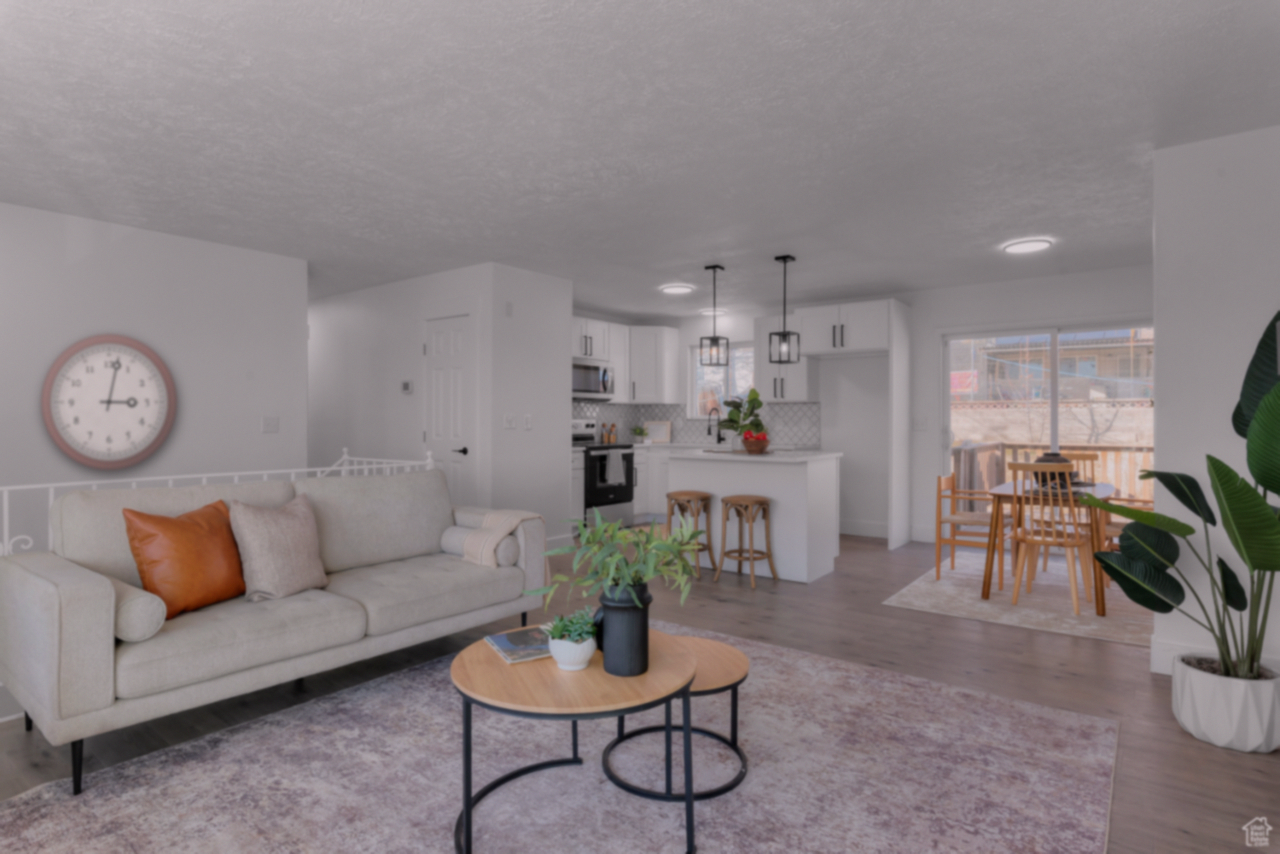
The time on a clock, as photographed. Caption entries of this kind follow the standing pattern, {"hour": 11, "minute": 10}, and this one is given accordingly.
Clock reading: {"hour": 3, "minute": 2}
